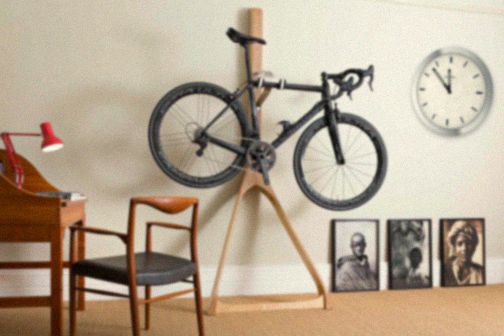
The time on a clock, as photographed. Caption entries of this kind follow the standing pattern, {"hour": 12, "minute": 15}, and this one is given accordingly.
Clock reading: {"hour": 11, "minute": 53}
